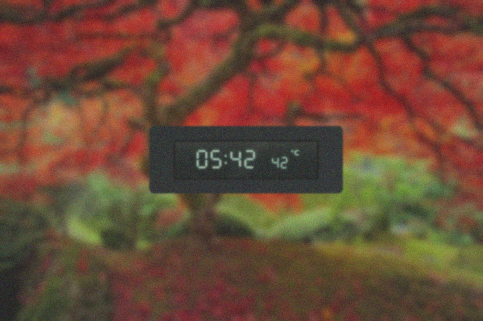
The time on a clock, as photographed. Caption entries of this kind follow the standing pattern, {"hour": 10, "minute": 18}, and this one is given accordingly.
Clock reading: {"hour": 5, "minute": 42}
